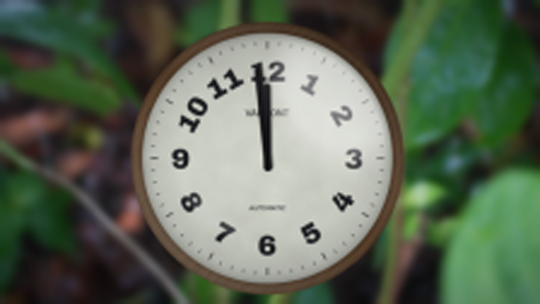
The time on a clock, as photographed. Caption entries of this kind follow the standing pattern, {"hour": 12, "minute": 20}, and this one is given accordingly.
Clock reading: {"hour": 11, "minute": 59}
